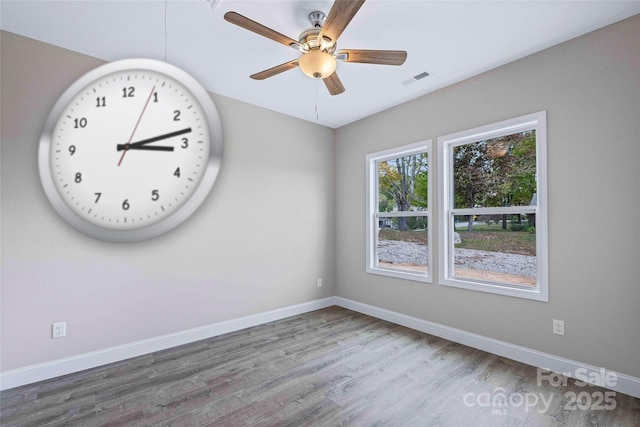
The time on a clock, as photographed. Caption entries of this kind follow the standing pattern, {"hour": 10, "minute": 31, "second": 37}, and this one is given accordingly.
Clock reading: {"hour": 3, "minute": 13, "second": 4}
